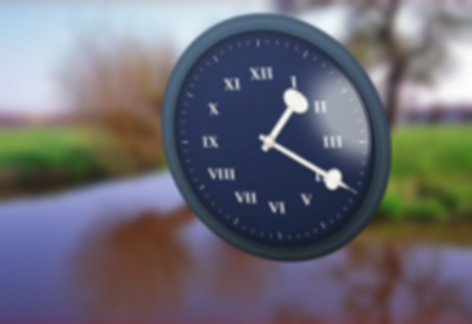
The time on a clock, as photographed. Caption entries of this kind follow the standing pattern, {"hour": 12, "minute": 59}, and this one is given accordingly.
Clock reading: {"hour": 1, "minute": 20}
